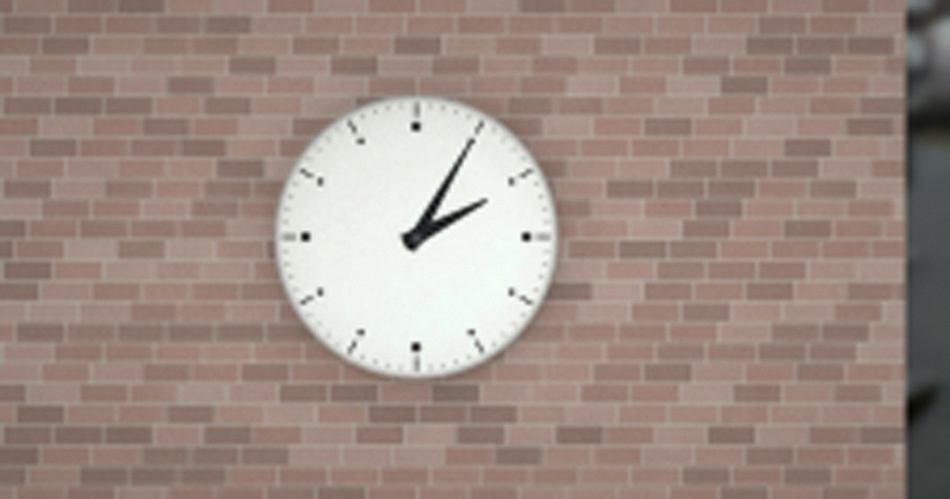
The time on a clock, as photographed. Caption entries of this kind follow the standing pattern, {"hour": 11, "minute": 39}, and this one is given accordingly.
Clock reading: {"hour": 2, "minute": 5}
